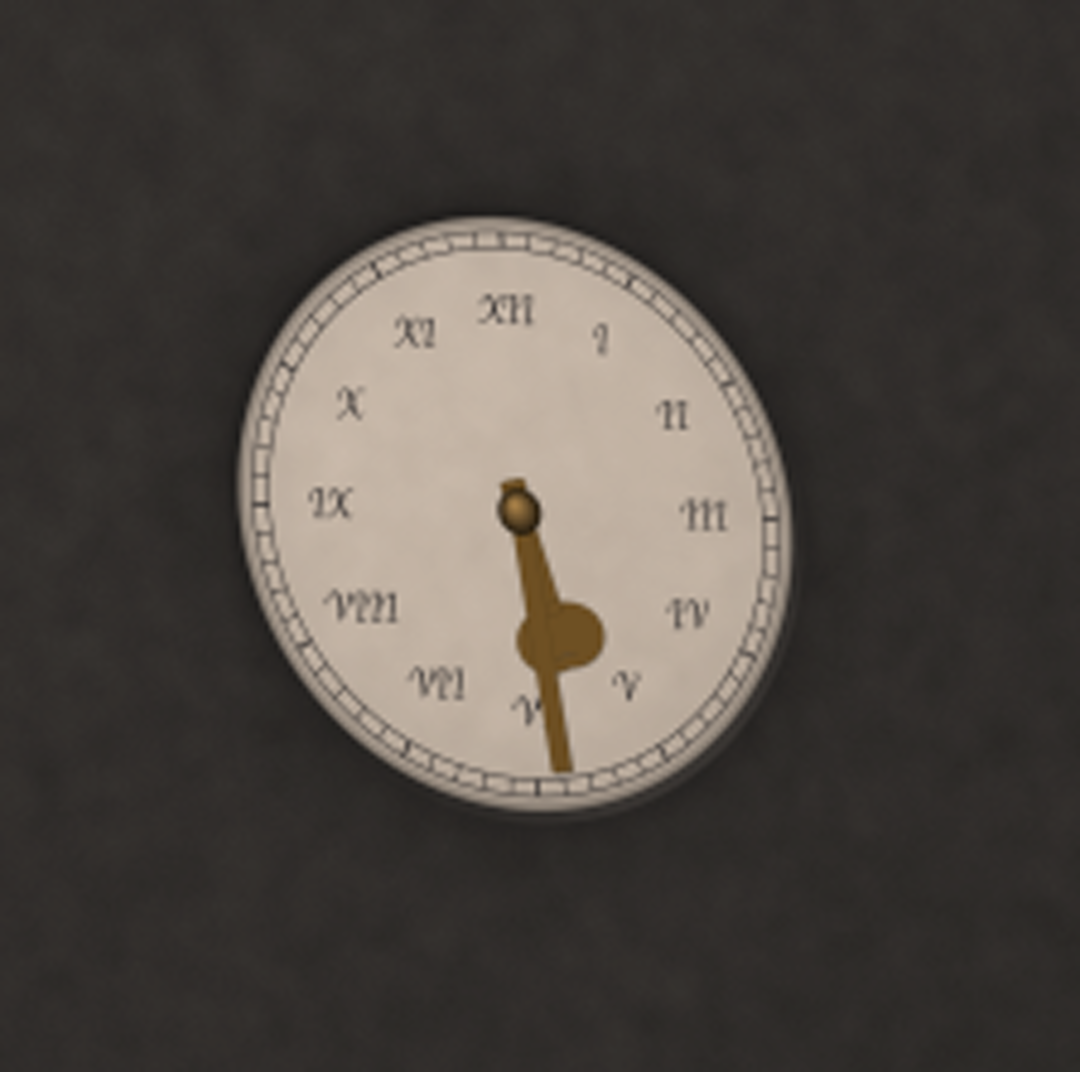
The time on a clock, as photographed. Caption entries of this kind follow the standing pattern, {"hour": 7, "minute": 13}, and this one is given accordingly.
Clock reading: {"hour": 5, "minute": 29}
